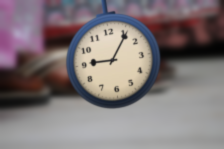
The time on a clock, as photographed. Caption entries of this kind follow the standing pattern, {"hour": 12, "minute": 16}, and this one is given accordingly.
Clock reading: {"hour": 9, "minute": 6}
